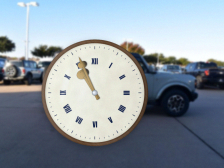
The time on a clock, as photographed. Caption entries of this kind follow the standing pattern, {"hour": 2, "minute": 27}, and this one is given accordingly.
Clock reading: {"hour": 10, "minute": 56}
